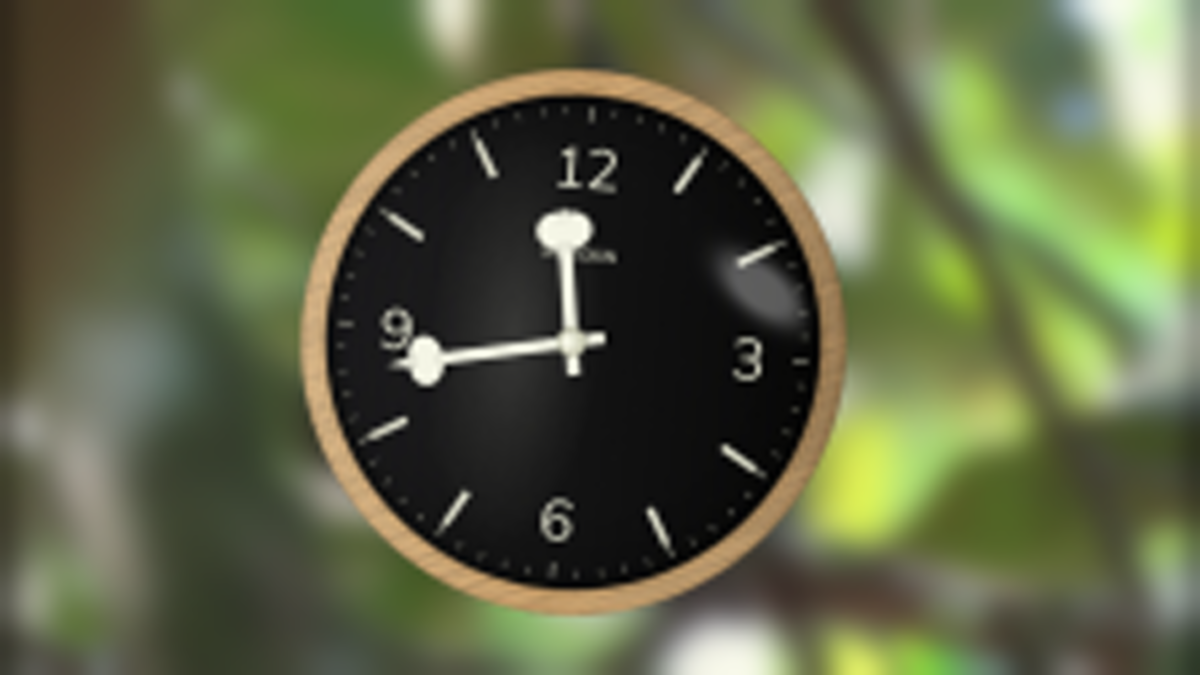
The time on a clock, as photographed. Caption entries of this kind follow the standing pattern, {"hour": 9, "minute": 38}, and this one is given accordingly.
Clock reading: {"hour": 11, "minute": 43}
